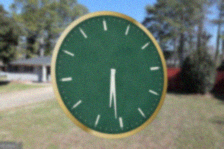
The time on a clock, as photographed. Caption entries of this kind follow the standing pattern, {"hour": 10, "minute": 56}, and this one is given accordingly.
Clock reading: {"hour": 6, "minute": 31}
